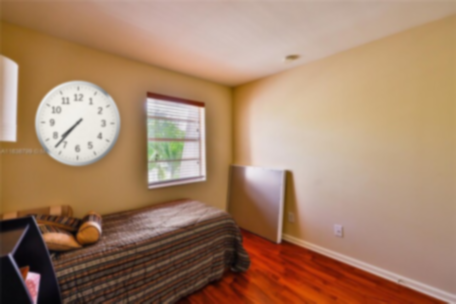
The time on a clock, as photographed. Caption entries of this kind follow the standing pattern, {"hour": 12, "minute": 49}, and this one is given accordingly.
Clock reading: {"hour": 7, "minute": 37}
